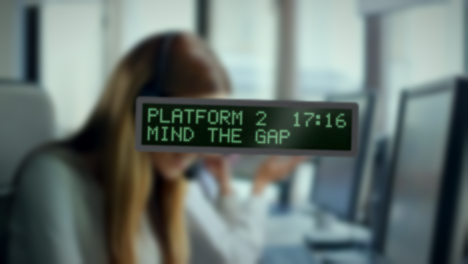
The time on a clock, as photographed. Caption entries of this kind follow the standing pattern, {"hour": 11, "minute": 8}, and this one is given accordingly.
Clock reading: {"hour": 17, "minute": 16}
